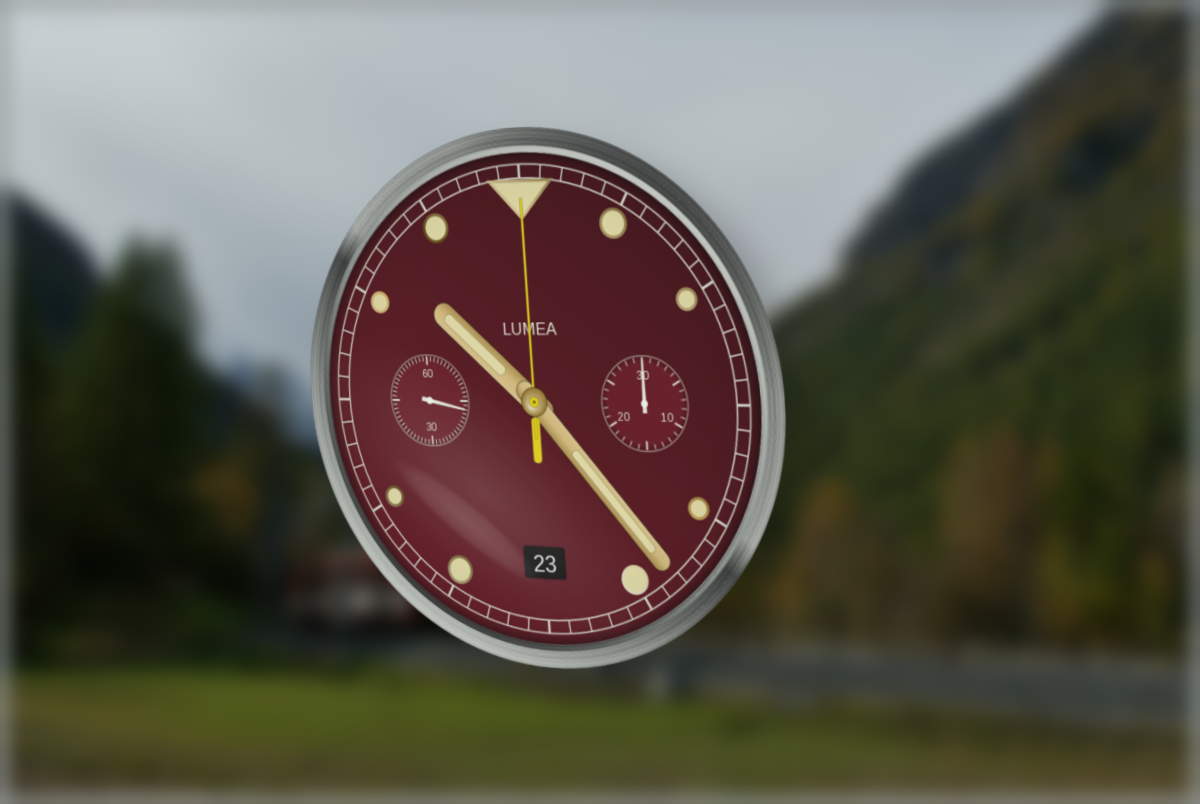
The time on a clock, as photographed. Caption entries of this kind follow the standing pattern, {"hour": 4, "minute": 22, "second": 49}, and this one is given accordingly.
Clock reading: {"hour": 10, "minute": 23, "second": 17}
